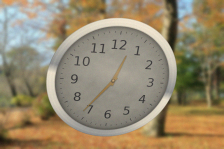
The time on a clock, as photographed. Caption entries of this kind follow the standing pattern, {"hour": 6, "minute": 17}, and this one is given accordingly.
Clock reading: {"hour": 12, "minute": 36}
